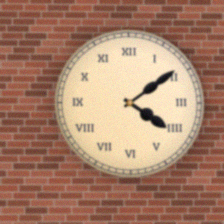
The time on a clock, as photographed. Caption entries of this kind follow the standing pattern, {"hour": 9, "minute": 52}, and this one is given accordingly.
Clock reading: {"hour": 4, "minute": 9}
